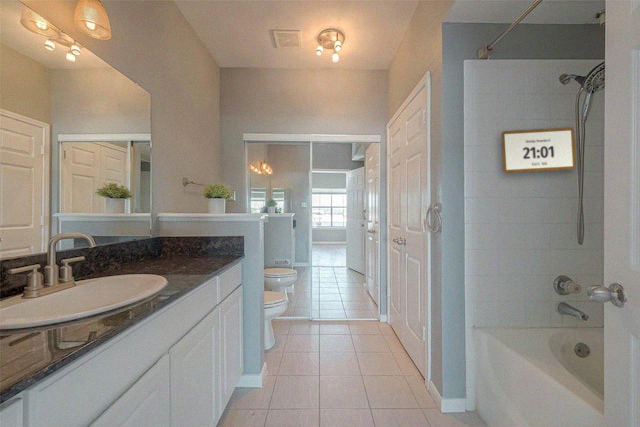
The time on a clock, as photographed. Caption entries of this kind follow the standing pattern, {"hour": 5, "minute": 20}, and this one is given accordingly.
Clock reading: {"hour": 21, "minute": 1}
